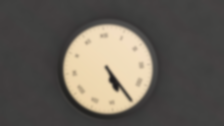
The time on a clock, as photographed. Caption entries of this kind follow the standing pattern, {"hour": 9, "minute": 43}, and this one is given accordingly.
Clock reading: {"hour": 5, "minute": 25}
